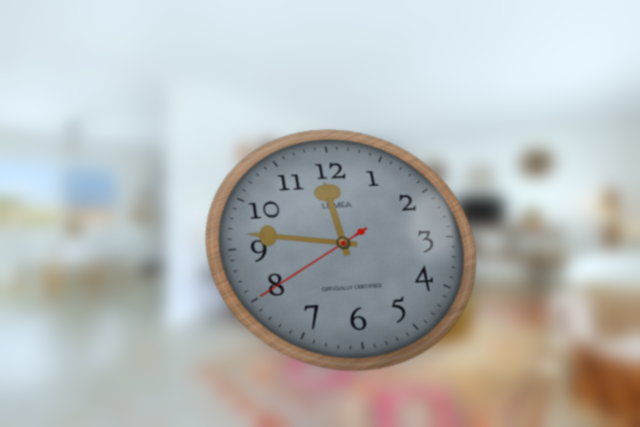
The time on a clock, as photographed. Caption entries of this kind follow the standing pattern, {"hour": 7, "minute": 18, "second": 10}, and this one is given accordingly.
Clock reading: {"hour": 11, "minute": 46, "second": 40}
